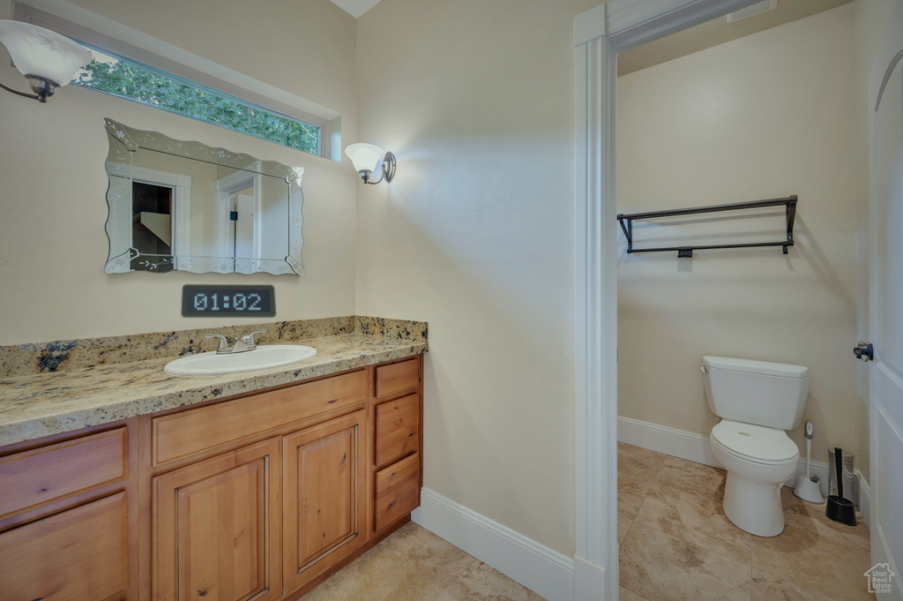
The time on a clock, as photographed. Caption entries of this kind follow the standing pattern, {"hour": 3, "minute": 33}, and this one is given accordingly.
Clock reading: {"hour": 1, "minute": 2}
